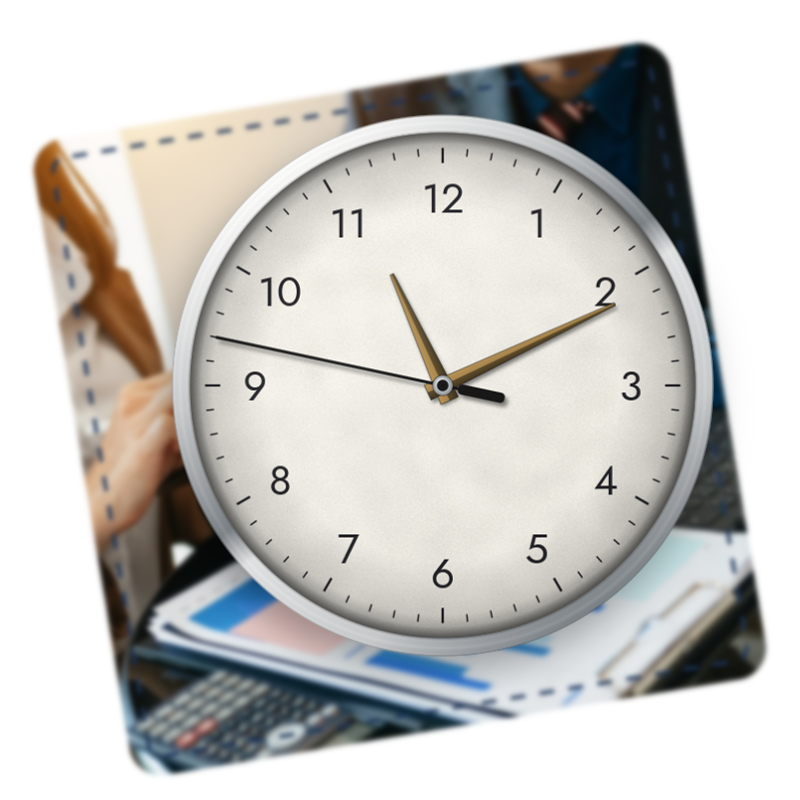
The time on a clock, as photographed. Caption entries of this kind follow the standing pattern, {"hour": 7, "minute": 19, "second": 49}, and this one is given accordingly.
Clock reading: {"hour": 11, "minute": 10, "second": 47}
